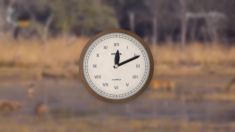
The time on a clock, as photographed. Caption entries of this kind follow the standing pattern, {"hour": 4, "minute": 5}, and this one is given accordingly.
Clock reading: {"hour": 12, "minute": 11}
